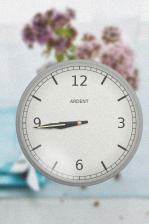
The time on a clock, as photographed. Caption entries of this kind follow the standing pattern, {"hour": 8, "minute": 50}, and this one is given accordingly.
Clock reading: {"hour": 8, "minute": 44}
